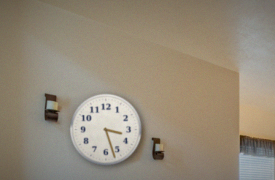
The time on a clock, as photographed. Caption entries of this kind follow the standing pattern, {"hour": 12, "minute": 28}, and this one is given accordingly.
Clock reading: {"hour": 3, "minute": 27}
